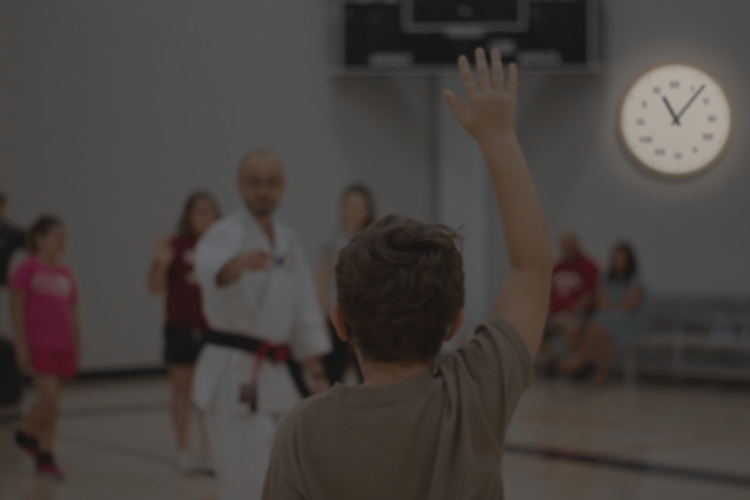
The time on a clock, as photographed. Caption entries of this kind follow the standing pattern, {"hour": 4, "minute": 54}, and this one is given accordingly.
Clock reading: {"hour": 11, "minute": 7}
